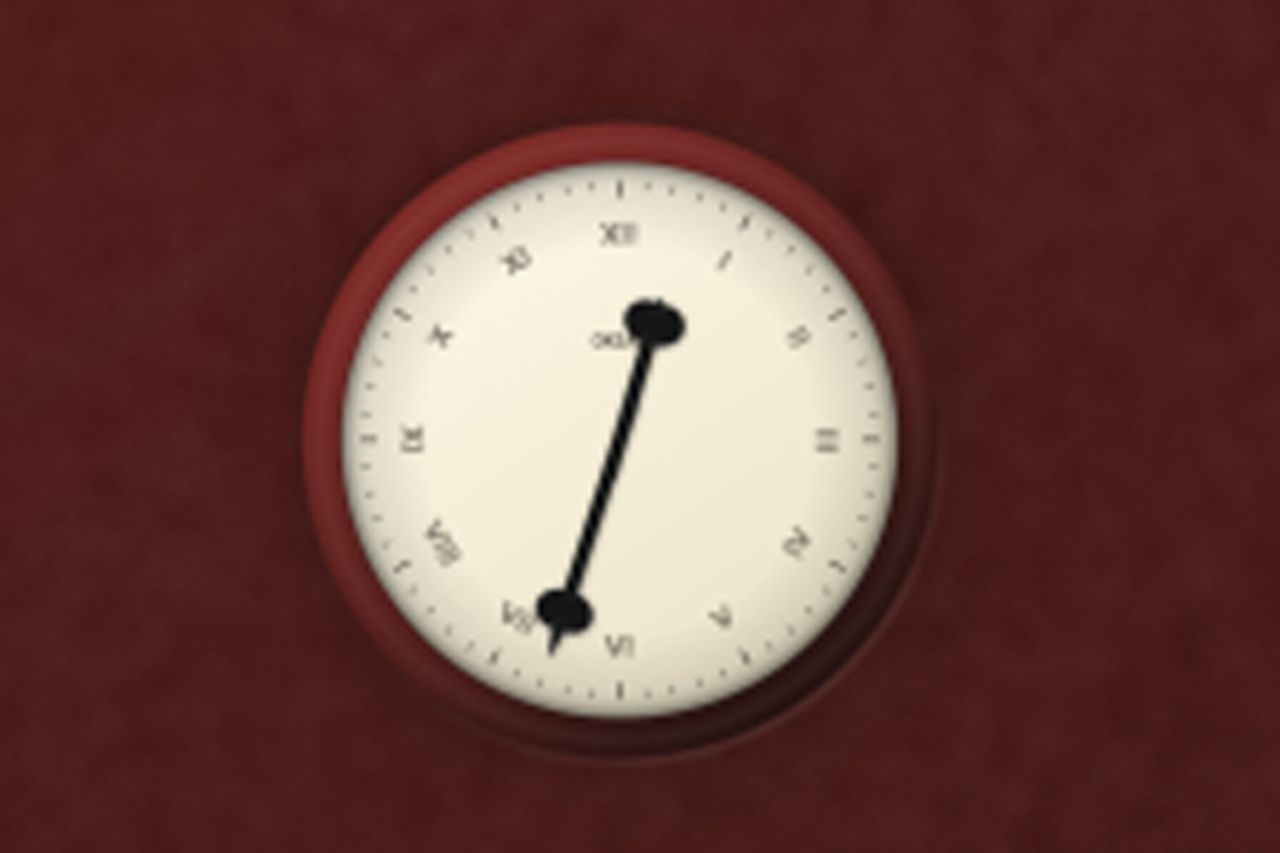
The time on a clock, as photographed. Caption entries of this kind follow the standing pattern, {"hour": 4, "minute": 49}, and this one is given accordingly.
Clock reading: {"hour": 12, "minute": 33}
